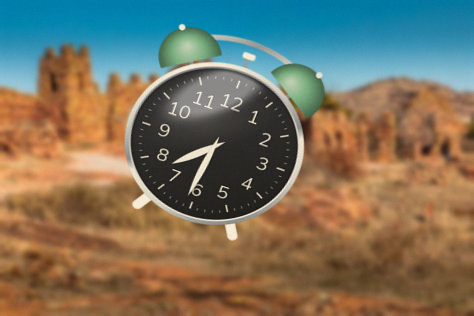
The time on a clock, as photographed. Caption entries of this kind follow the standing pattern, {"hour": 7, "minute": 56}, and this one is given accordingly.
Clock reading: {"hour": 7, "minute": 31}
